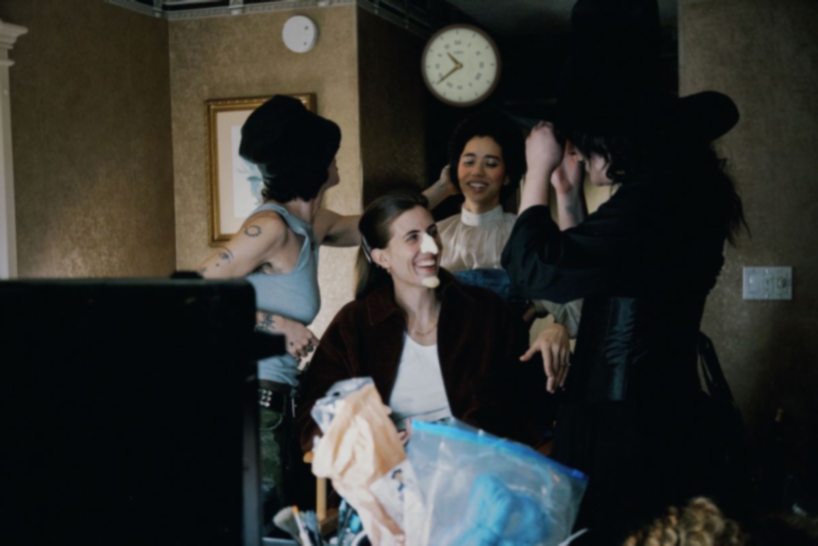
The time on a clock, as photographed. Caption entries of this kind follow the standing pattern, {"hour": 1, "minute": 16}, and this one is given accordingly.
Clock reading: {"hour": 10, "minute": 39}
